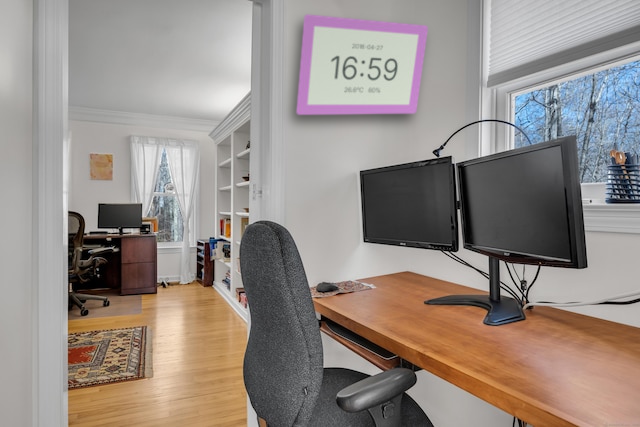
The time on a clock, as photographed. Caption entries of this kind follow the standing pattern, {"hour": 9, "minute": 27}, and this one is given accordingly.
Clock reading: {"hour": 16, "minute": 59}
